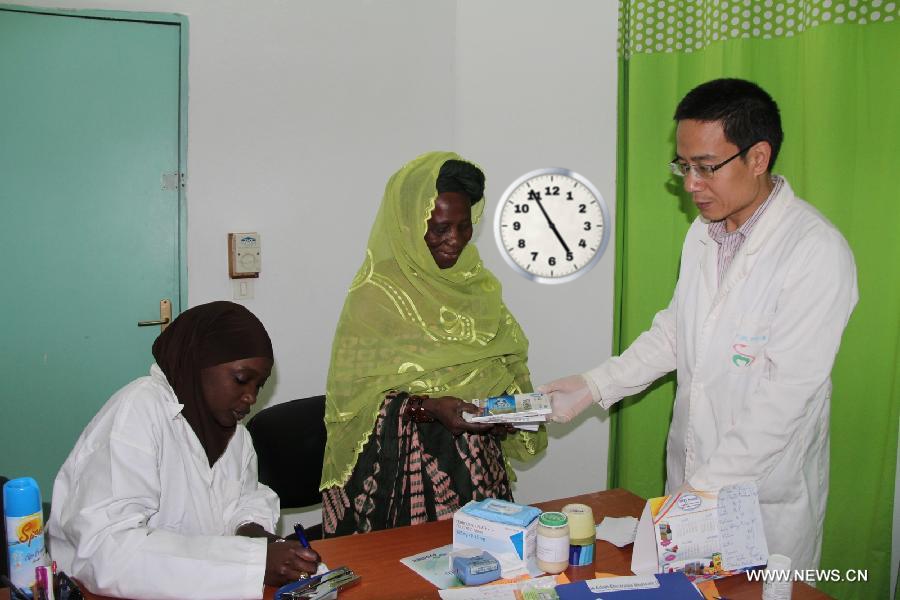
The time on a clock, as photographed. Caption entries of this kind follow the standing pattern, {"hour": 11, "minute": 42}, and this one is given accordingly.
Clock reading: {"hour": 4, "minute": 55}
